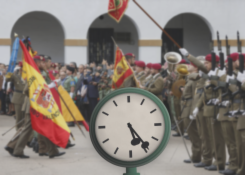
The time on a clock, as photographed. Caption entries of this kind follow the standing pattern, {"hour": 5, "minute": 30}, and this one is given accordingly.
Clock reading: {"hour": 5, "minute": 24}
